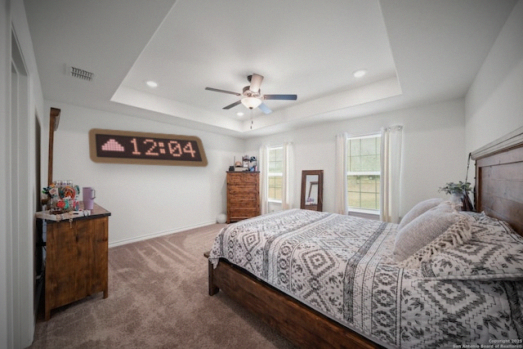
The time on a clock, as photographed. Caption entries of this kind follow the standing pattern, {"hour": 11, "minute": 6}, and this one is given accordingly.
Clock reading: {"hour": 12, "minute": 4}
